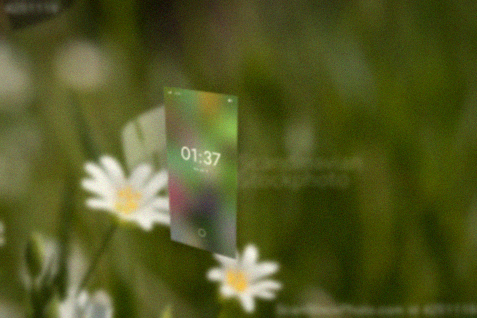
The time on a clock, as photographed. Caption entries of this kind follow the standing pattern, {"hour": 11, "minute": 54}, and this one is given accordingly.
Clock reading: {"hour": 1, "minute": 37}
